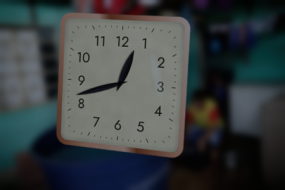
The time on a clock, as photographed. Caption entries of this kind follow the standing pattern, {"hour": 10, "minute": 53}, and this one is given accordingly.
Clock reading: {"hour": 12, "minute": 42}
